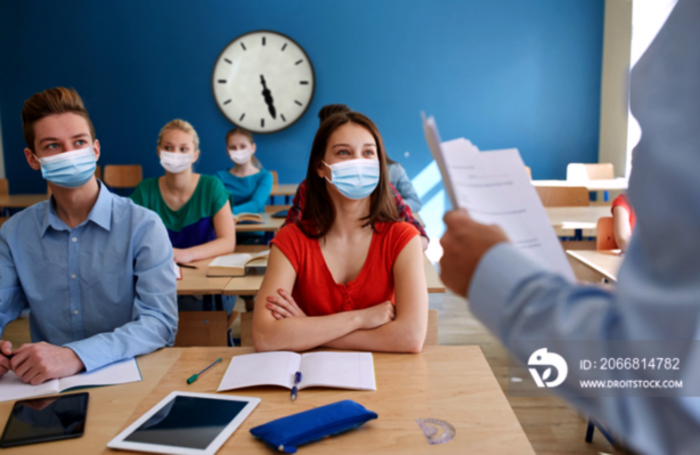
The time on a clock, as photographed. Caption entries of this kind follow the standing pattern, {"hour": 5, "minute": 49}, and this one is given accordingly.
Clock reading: {"hour": 5, "minute": 27}
